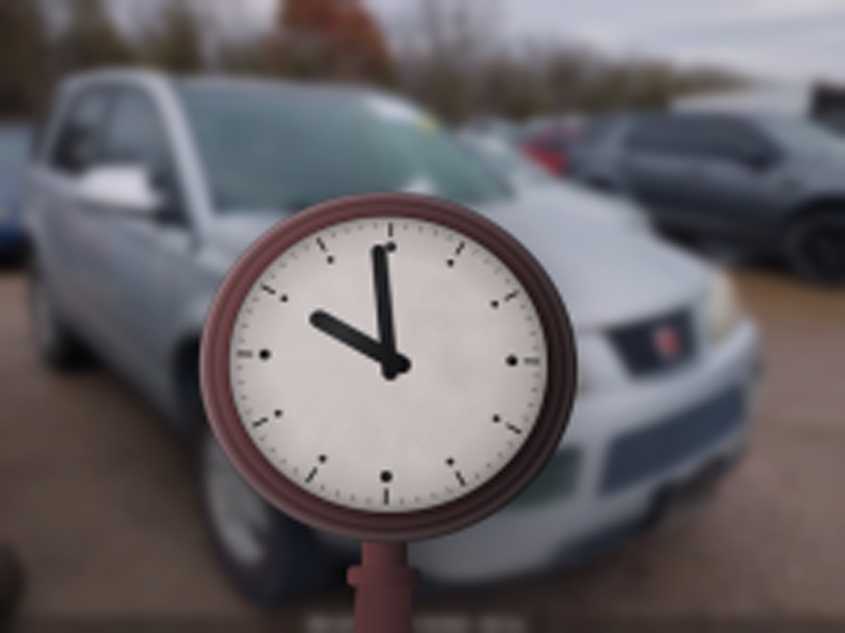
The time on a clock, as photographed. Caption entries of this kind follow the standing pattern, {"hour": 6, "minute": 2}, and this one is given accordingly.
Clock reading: {"hour": 9, "minute": 59}
